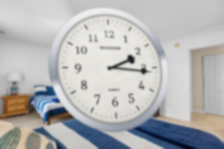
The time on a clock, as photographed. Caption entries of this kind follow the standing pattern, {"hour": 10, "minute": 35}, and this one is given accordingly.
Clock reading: {"hour": 2, "minute": 16}
